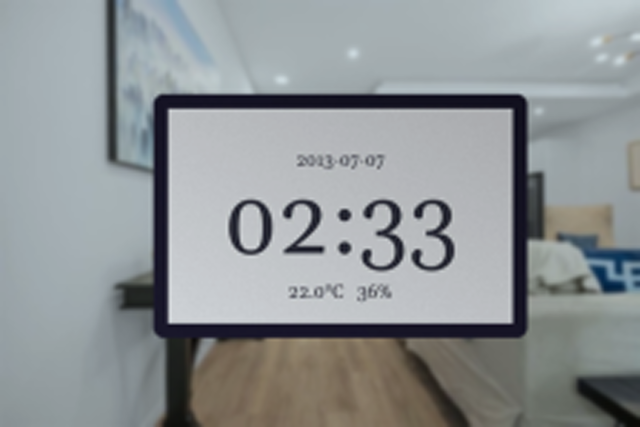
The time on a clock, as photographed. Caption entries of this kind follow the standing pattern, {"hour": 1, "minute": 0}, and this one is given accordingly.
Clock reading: {"hour": 2, "minute": 33}
